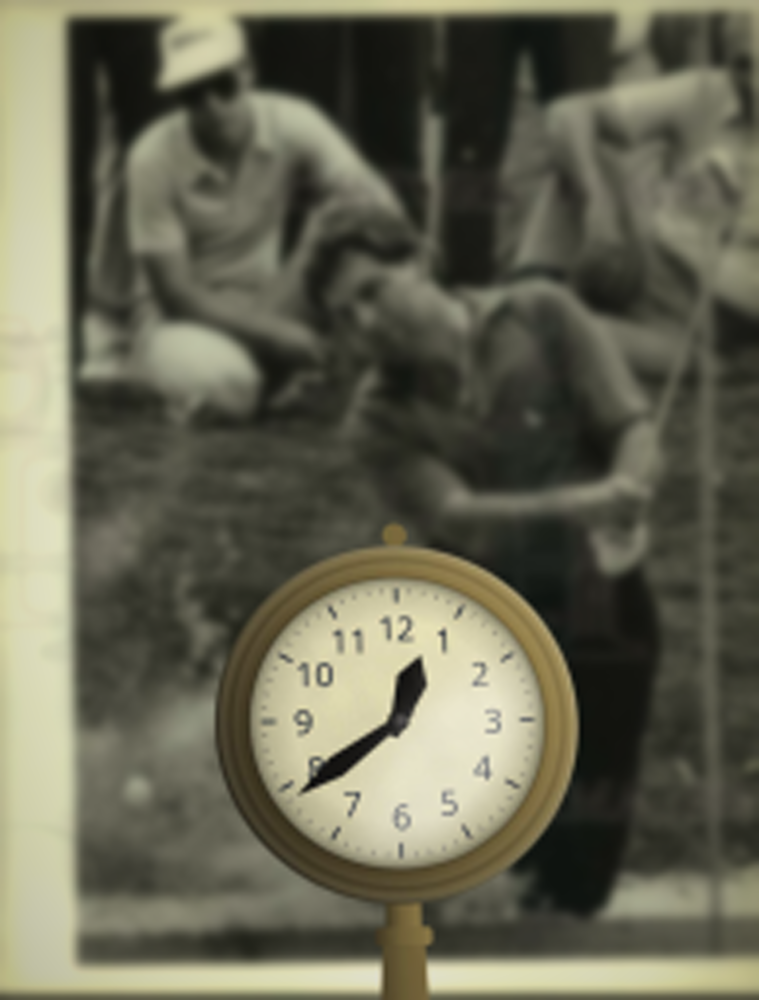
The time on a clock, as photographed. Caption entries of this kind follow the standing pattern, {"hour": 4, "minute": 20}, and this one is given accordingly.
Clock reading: {"hour": 12, "minute": 39}
